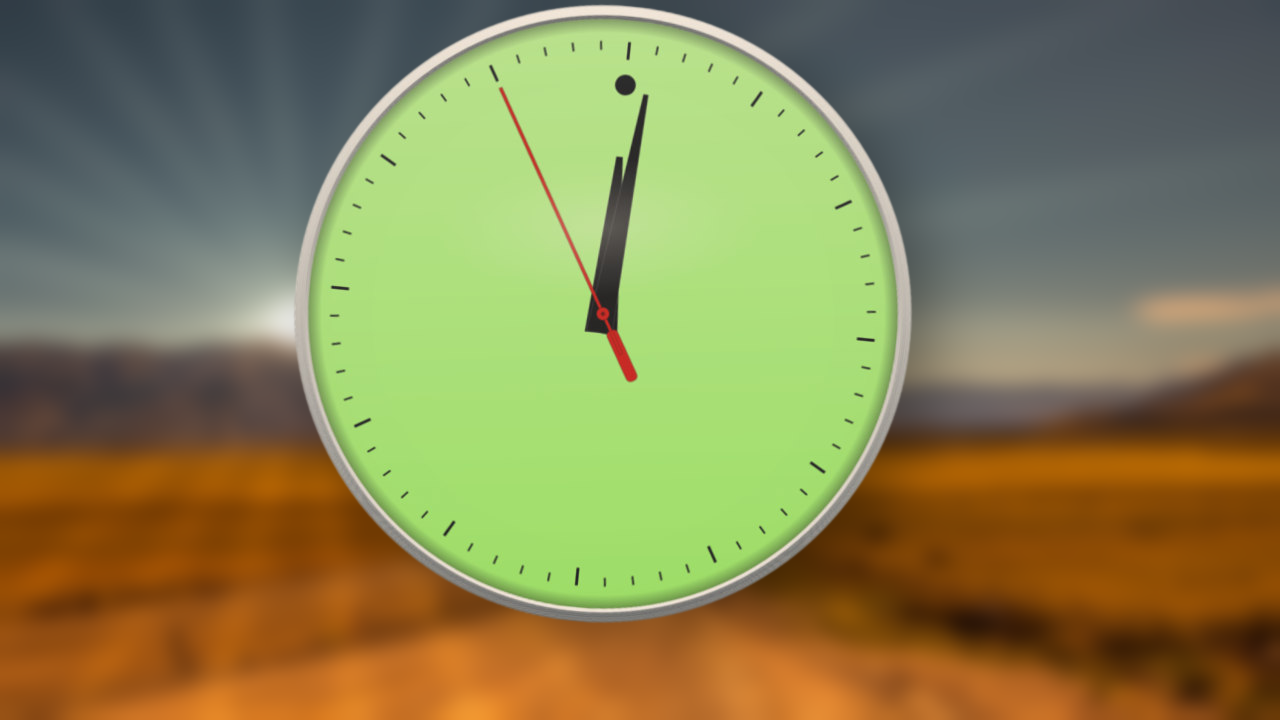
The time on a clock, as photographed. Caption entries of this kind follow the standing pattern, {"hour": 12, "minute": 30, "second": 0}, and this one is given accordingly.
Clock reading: {"hour": 12, "minute": 0, "second": 55}
